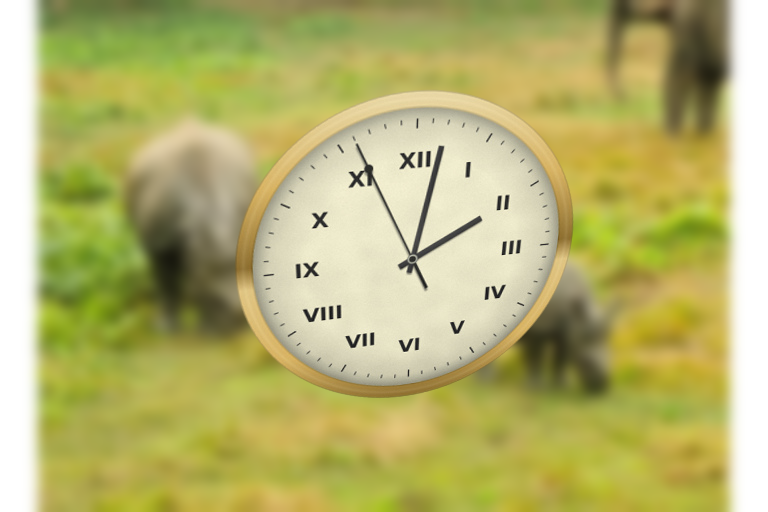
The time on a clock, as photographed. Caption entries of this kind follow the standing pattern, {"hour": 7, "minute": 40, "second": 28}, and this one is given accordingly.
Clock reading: {"hour": 2, "minute": 1, "second": 56}
